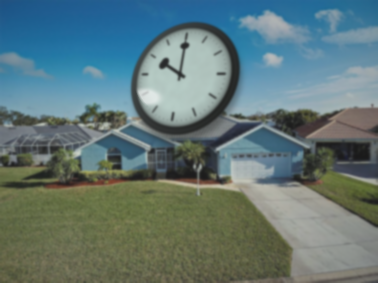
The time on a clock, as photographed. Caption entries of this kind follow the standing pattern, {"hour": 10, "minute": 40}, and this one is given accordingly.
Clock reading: {"hour": 10, "minute": 0}
